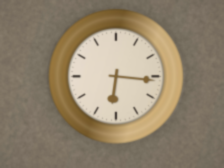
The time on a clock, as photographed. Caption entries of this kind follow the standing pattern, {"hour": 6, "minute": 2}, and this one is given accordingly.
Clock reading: {"hour": 6, "minute": 16}
